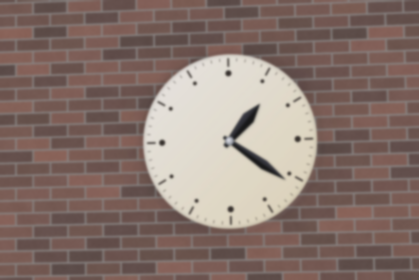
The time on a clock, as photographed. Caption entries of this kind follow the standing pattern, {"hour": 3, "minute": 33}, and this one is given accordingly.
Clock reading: {"hour": 1, "minute": 21}
